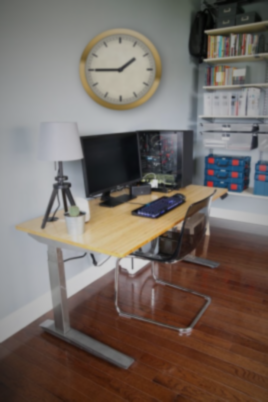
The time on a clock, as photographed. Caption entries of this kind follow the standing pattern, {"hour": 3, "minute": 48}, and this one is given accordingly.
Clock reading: {"hour": 1, "minute": 45}
